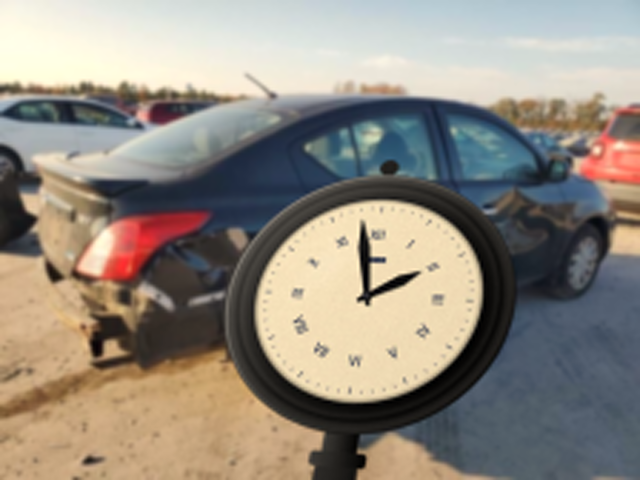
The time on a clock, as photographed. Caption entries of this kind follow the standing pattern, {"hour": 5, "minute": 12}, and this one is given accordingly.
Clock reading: {"hour": 1, "minute": 58}
